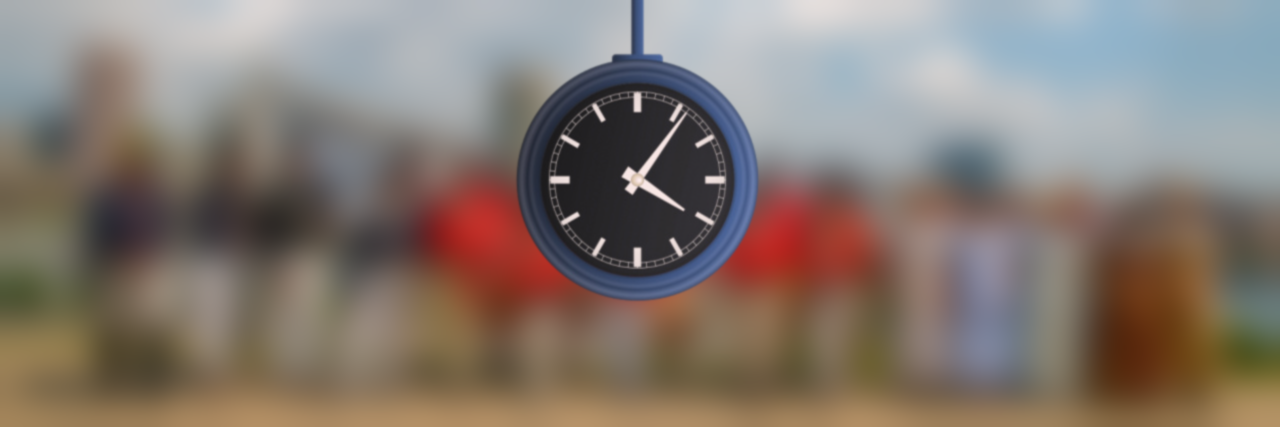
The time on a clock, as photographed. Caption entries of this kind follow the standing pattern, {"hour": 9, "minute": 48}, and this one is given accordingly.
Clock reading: {"hour": 4, "minute": 6}
